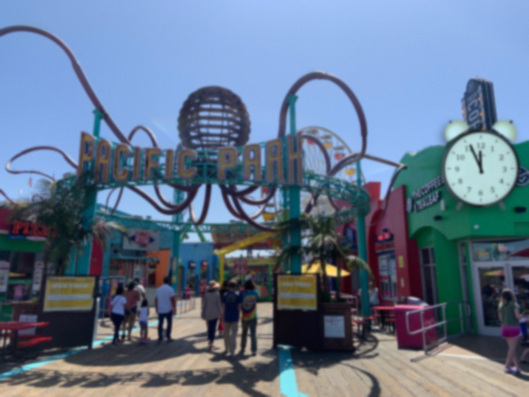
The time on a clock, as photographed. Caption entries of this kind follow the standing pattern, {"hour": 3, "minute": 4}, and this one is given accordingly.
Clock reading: {"hour": 11, "minute": 56}
